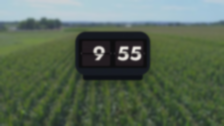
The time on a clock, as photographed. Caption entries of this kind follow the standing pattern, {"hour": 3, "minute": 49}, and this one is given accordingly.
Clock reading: {"hour": 9, "minute": 55}
